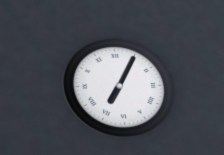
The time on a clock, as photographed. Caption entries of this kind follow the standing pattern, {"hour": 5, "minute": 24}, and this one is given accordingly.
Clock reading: {"hour": 7, "minute": 5}
